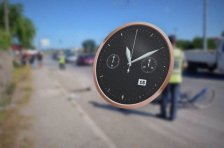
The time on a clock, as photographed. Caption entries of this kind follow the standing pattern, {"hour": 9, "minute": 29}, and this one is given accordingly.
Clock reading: {"hour": 11, "minute": 10}
